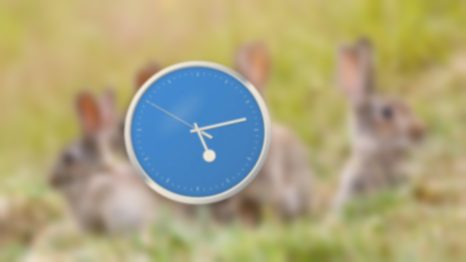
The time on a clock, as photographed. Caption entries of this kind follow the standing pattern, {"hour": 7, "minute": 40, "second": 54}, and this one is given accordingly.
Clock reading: {"hour": 5, "minute": 12, "second": 50}
